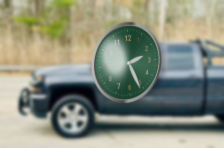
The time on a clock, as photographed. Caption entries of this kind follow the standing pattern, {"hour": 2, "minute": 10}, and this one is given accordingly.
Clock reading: {"hour": 2, "minute": 26}
